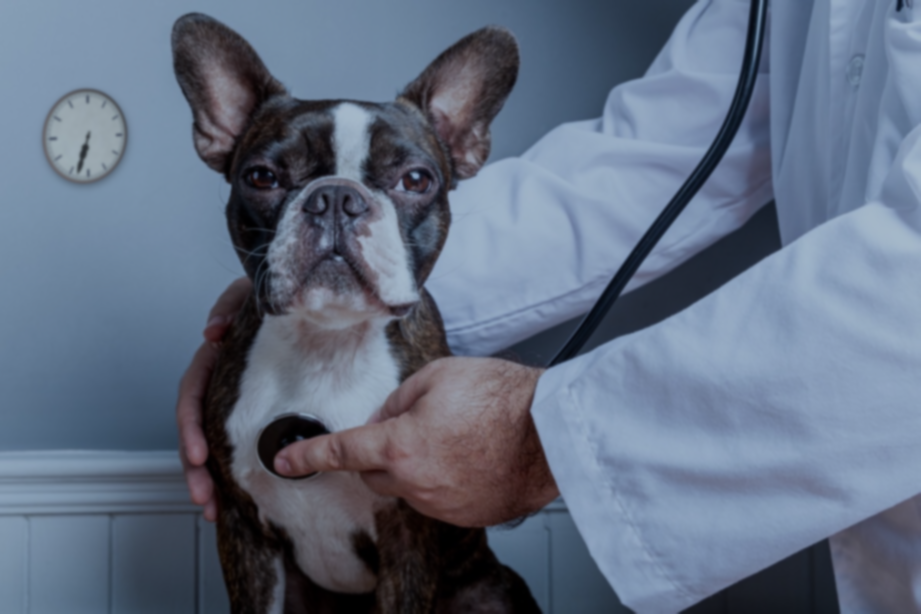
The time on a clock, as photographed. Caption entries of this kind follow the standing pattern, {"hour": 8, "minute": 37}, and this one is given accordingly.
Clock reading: {"hour": 6, "minute": 33}
